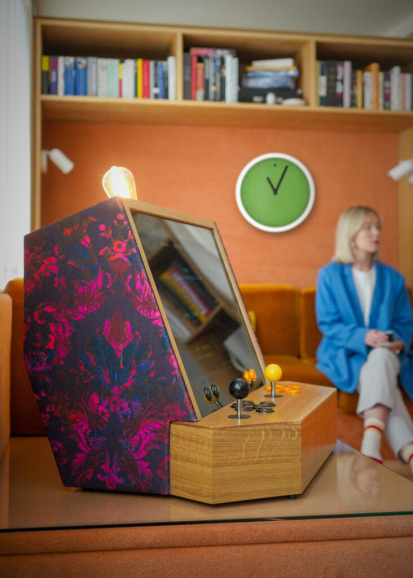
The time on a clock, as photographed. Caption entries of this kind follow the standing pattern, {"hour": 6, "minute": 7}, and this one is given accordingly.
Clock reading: {"hour": 11, "minute": 4}
